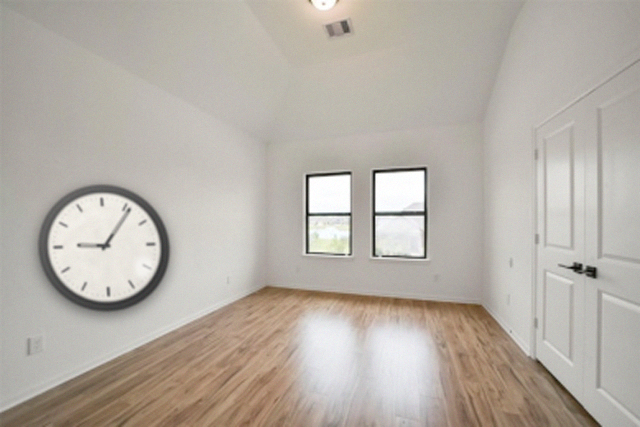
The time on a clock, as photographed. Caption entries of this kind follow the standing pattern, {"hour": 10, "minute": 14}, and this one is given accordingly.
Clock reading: {"hour": 9, "minute": 6}
